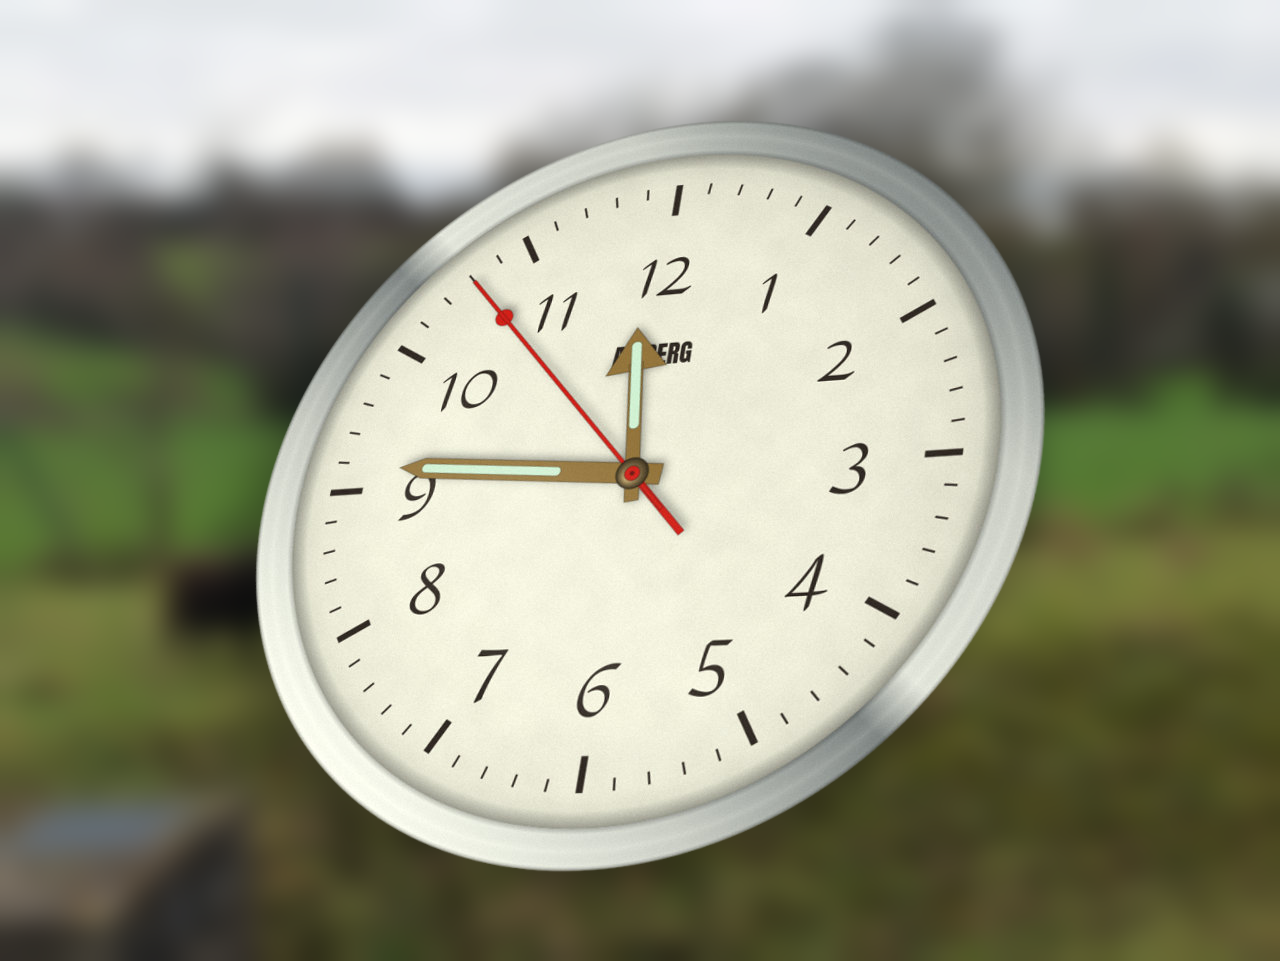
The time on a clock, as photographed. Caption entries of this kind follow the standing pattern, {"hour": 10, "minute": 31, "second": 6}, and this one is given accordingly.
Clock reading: {"hour": 11, "minute": 45, "second": 53}
